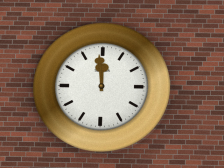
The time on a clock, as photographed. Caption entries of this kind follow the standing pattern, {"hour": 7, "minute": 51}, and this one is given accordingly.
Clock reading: {"hour": 11, "minute": 59}
